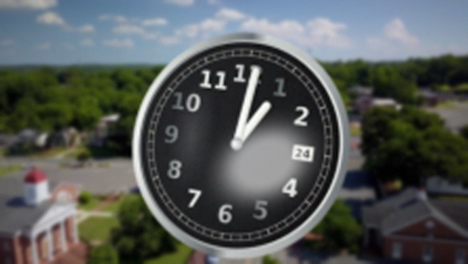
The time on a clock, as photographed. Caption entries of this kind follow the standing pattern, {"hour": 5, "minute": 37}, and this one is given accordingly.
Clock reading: {"hour": 1, "minute": 1}
